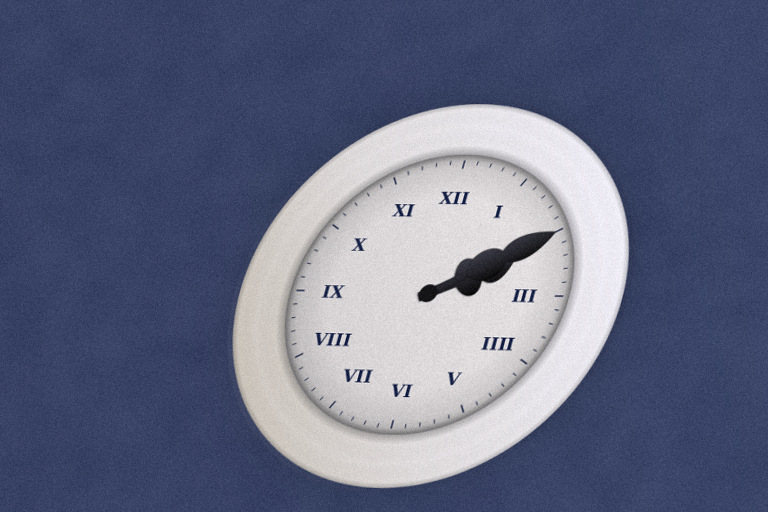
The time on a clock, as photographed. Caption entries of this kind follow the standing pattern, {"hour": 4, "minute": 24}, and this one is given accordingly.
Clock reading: {"hour": 2, "minute": 10}
